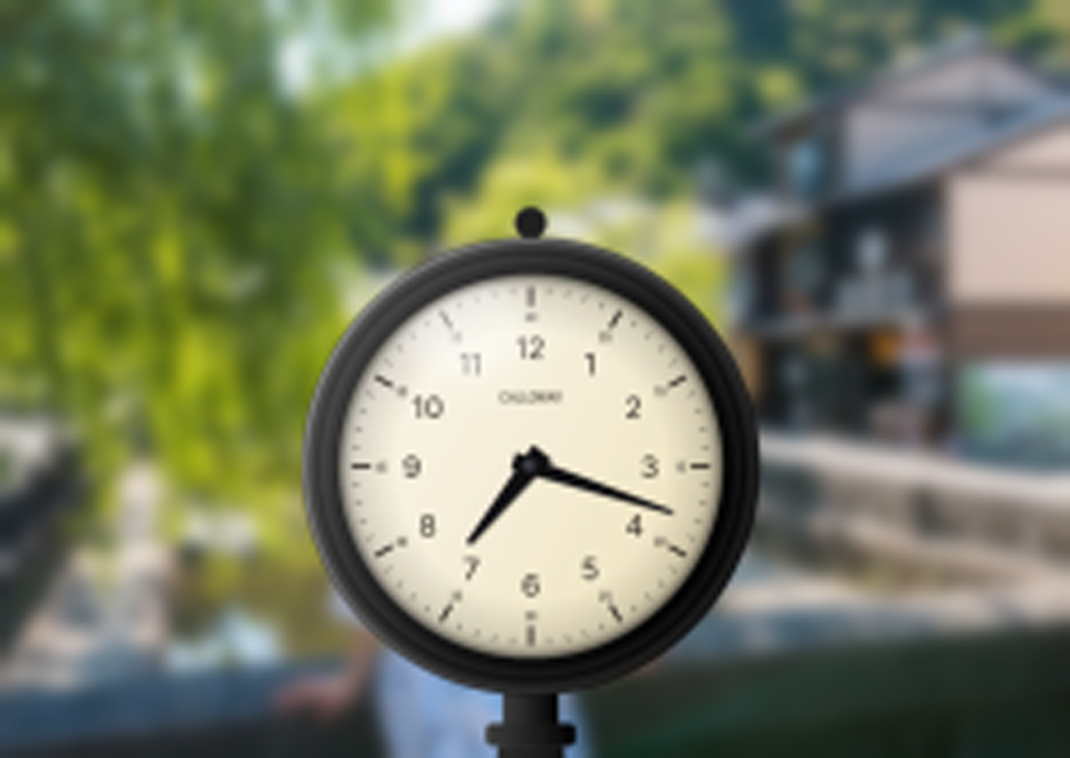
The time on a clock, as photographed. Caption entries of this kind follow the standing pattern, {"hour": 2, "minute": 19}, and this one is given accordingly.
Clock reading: {"hour": 7, "minute": 18}
